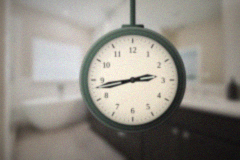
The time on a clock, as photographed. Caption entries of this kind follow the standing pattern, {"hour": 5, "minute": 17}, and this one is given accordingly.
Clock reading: {"hour": 2, "minute": 43}
